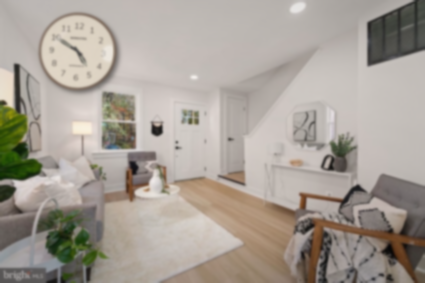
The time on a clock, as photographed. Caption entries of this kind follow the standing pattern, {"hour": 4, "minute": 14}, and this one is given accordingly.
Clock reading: {"hour": 4, "minute": 50}
